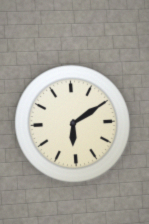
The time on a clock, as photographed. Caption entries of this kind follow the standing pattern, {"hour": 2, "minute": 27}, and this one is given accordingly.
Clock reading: {"hour": 6, "minute": 10}
